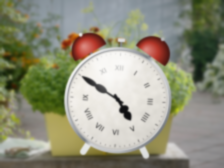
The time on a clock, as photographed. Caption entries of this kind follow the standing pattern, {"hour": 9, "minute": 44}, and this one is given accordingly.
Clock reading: {"hour": 4, "minute": 50}
